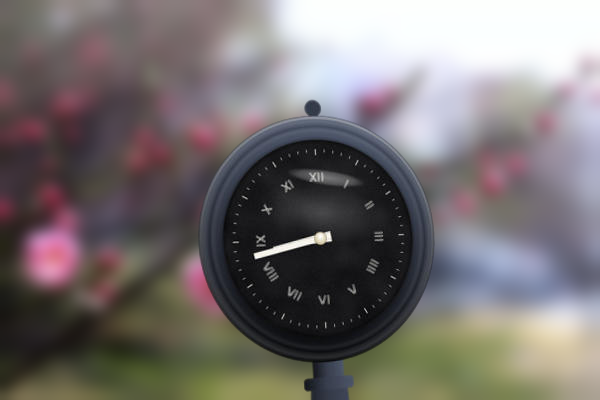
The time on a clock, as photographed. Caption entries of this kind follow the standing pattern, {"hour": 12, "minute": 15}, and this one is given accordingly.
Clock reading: {"hour": 8, "minute": 43}
